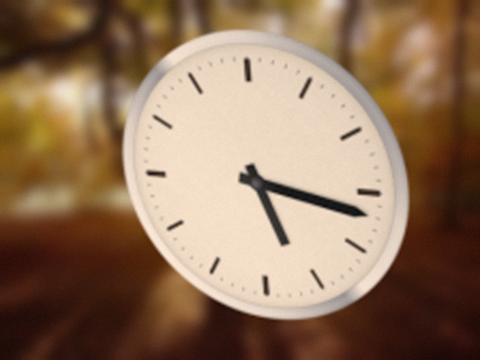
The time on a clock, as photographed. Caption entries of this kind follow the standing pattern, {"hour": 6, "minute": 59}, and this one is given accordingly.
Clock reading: {"hour": 5, "minute": 17}
